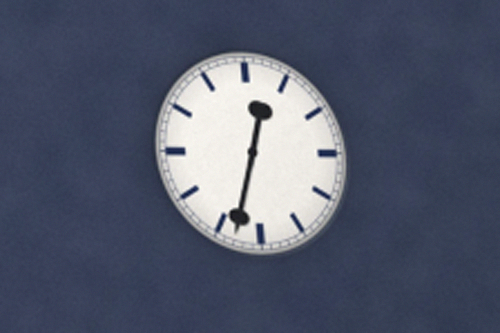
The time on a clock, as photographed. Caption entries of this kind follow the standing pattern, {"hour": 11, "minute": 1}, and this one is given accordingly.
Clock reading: {"hour": 12, "minute": 33}
